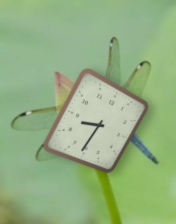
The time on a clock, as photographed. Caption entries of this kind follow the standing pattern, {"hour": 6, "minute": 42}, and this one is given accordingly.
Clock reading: {"hour": 8, "minute": 31}
